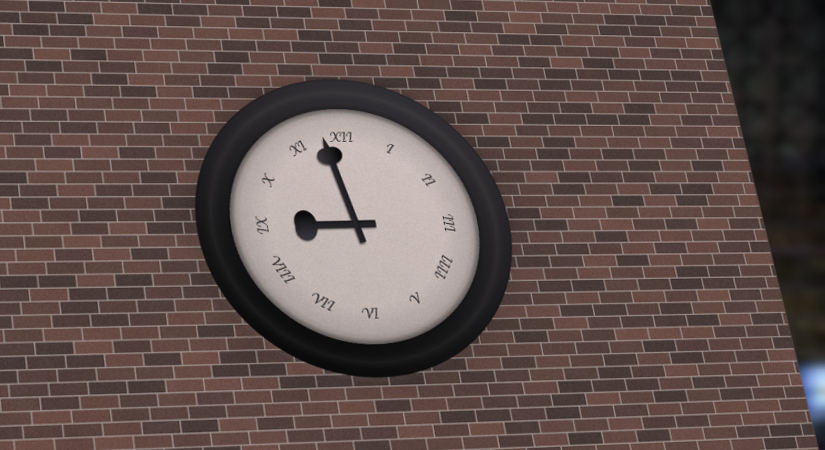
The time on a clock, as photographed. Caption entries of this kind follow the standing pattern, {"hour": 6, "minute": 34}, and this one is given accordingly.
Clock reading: {"hour": 8, "minute": 58}
